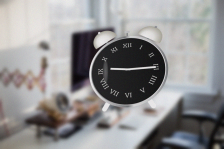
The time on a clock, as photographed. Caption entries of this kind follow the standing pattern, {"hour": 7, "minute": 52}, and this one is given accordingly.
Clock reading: {"hour": 9, "minute": 15}
